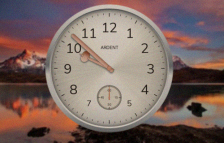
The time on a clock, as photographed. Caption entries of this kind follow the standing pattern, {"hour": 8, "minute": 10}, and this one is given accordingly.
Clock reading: {"hour": 9, "minute": 52}
